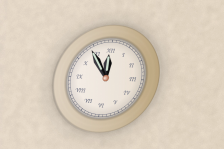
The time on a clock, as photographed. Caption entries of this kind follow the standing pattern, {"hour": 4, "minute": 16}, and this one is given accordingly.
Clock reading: {"hour": 11, "minute": 54}
